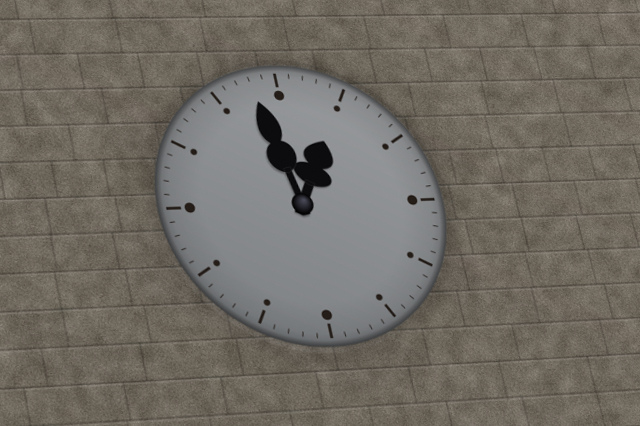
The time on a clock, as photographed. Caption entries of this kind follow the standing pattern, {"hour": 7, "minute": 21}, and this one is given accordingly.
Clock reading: {"hour": 12, "minute": 58}
